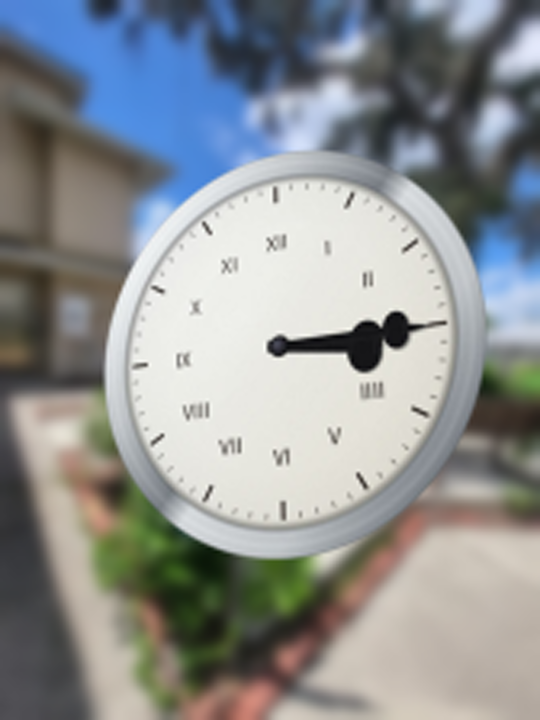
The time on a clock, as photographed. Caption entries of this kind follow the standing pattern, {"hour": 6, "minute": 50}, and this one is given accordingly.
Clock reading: {"hour": 3, "minute": 15}
